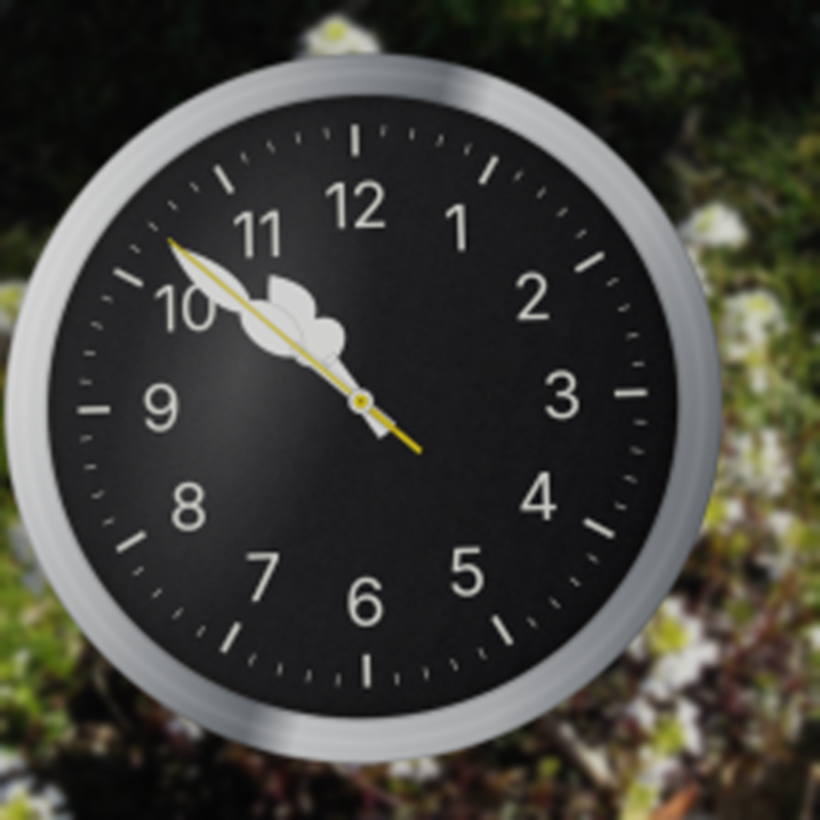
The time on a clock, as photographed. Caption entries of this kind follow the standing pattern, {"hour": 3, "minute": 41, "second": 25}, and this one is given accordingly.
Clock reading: {"hour": 10, "minute": 51, "second": 52}
